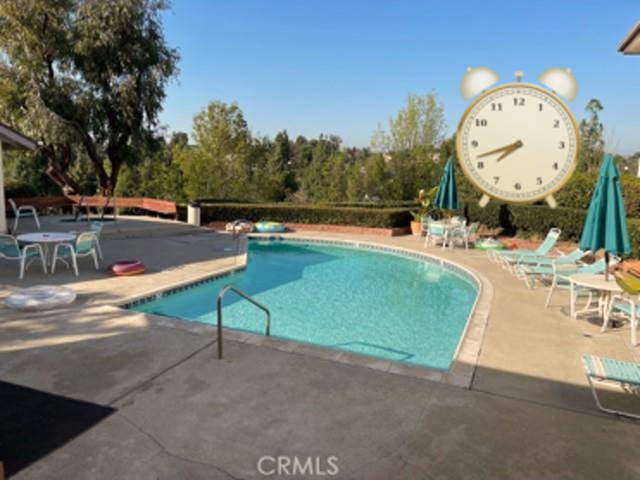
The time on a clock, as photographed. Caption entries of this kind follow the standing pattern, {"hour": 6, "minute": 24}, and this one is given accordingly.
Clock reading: {"hour": 7, "minute": 42}
